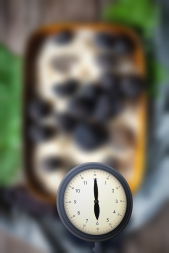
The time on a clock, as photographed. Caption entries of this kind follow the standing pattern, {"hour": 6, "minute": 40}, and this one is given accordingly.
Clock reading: {"hour": 6, "minute": 0}
